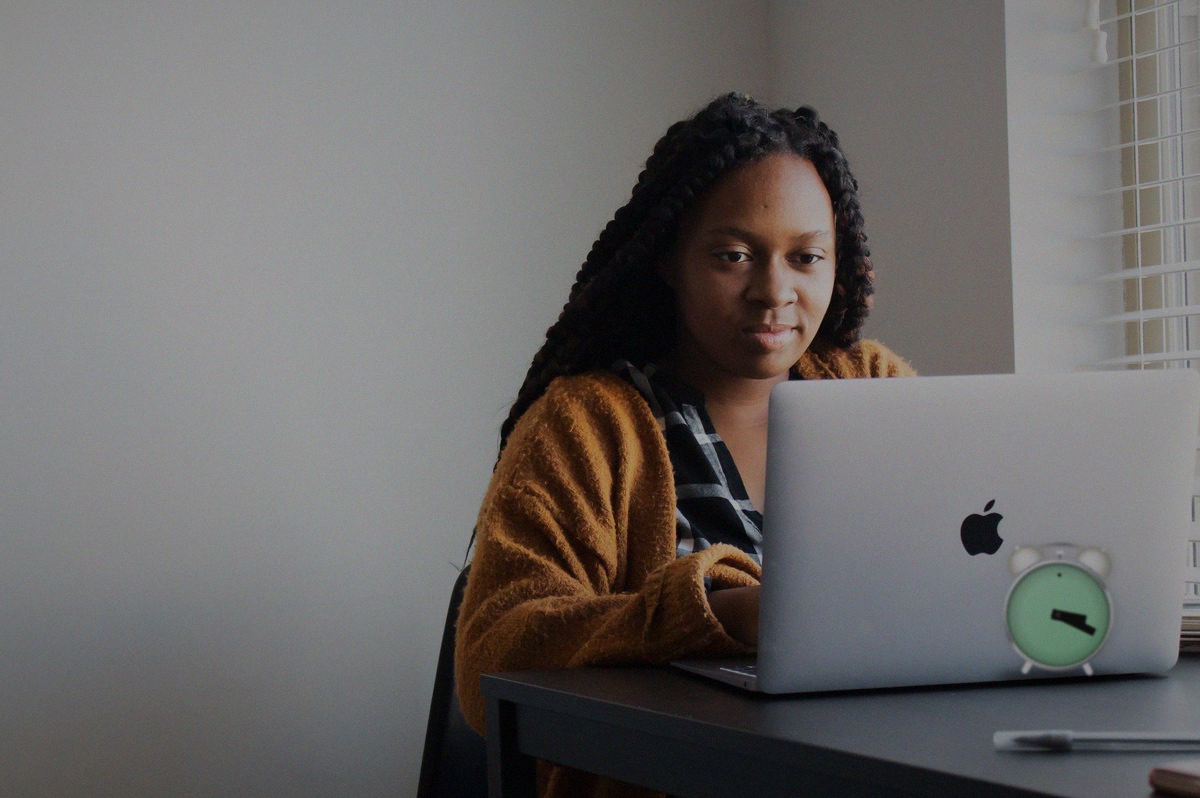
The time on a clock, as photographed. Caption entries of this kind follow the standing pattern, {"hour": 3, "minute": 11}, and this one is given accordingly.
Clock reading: {"hour": 3, "minute": 19}
